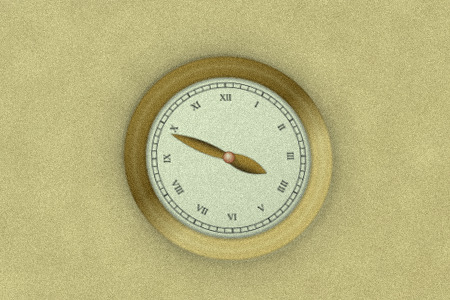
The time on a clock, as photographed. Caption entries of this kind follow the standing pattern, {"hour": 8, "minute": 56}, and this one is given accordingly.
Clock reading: {"hour": 3, "minute": 49}
